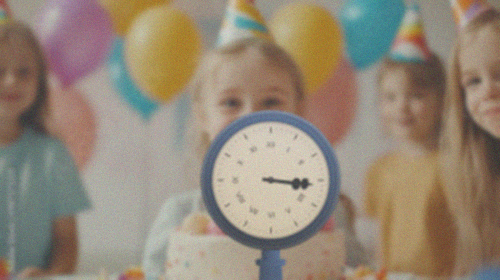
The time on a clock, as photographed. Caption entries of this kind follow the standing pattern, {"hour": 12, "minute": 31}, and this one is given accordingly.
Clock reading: {"hour": 3, "minute": 16}
